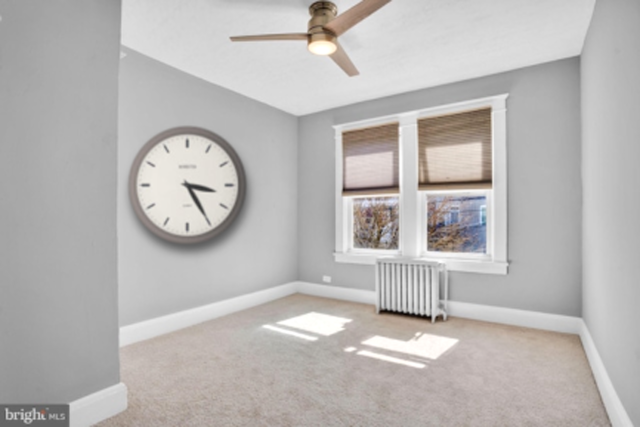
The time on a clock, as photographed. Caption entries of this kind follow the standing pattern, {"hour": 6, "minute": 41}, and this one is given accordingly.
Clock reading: {"hour": 3, "minute": 25}
